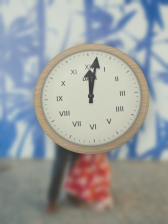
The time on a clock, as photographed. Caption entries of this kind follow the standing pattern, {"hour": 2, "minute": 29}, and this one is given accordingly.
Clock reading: {"hour": 12, "minute": 2}
